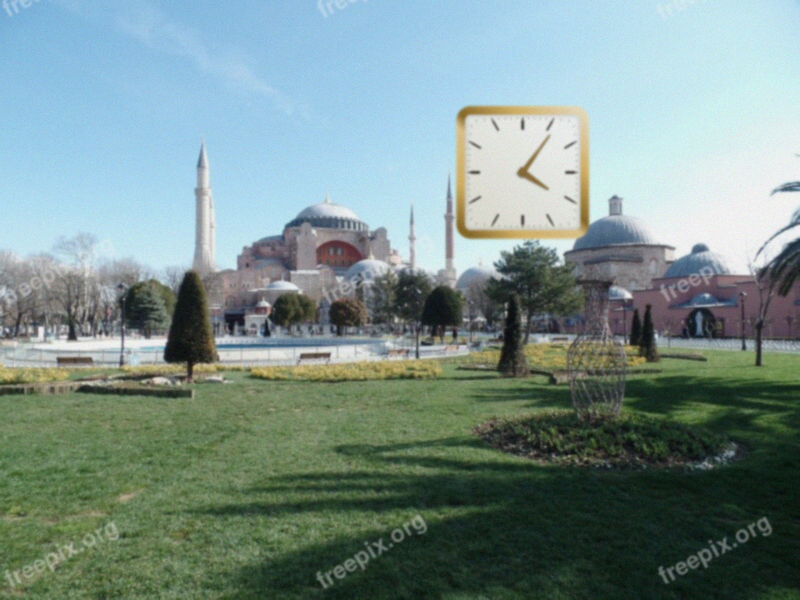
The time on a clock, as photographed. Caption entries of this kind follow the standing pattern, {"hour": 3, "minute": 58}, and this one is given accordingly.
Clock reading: {"hour": 4, "minute": 6}
